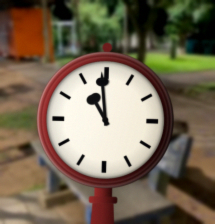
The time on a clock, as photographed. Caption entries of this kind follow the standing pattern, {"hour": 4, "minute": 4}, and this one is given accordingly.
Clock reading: {"hour": 10, "minute": 59}
